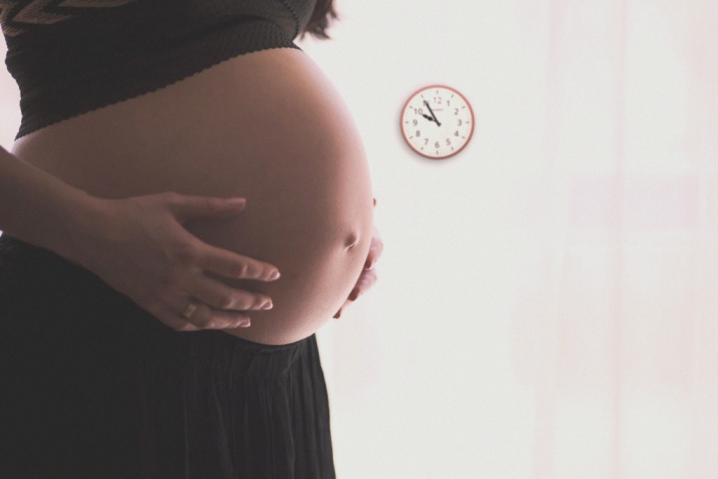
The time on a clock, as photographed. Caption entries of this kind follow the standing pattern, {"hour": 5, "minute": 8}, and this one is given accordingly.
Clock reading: {"hour": 9, "minute": 55}
